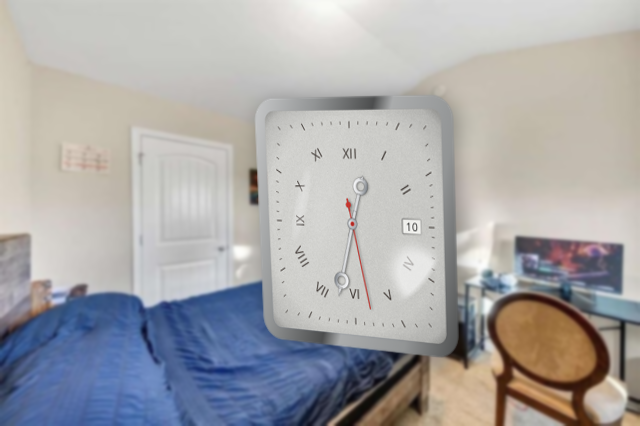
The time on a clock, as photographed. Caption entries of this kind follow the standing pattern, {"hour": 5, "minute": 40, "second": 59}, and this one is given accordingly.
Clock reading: {"hour": 12, "minute": 32, "second": 28}
